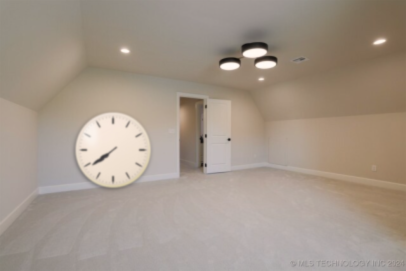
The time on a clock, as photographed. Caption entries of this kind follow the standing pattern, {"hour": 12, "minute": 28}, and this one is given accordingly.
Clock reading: {"hour": 7, "minute": 39}
